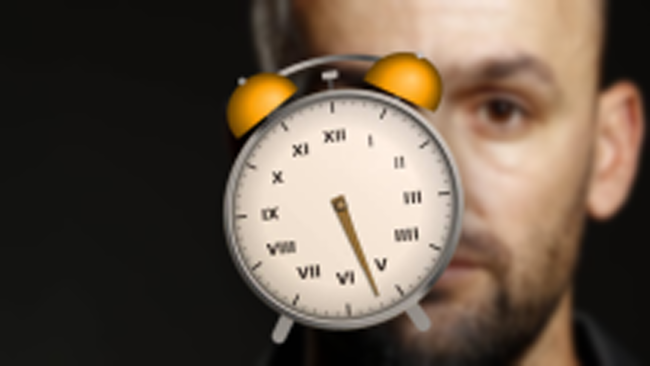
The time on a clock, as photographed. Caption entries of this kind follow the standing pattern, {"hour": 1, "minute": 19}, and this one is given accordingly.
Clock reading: {"hour": 5, "minute": 27}
